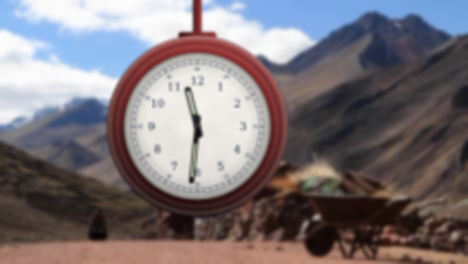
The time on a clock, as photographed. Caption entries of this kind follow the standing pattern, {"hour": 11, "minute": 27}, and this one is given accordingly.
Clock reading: {"hour": 11, "minute": 31}
